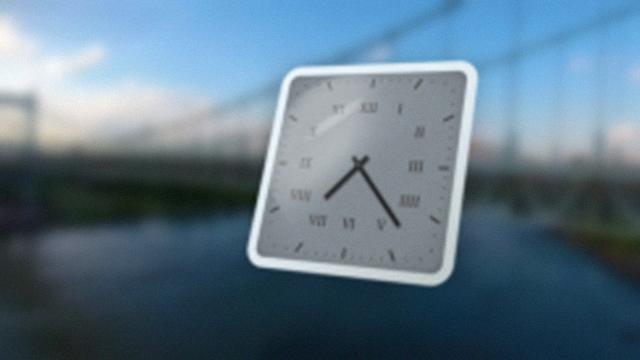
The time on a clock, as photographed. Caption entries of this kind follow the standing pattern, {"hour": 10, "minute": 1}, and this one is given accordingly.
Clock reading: {"hour": 7, "minute": 23}
